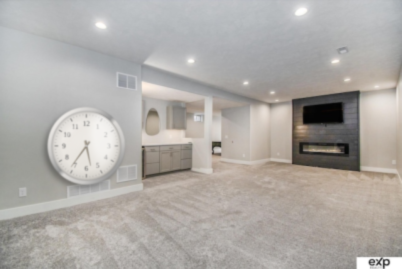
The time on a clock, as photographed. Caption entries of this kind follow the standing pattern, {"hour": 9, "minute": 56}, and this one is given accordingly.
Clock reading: {"hour": 5, "minute": 36}
